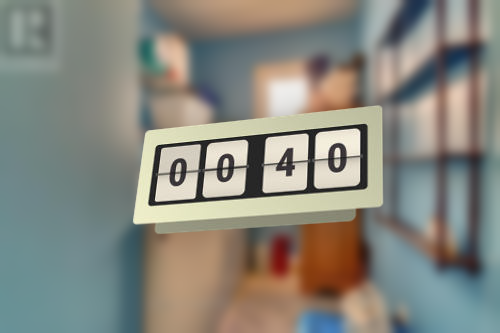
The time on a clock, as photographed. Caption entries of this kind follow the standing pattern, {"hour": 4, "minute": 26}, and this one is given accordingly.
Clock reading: {"hour": 0, "minute": 40}
